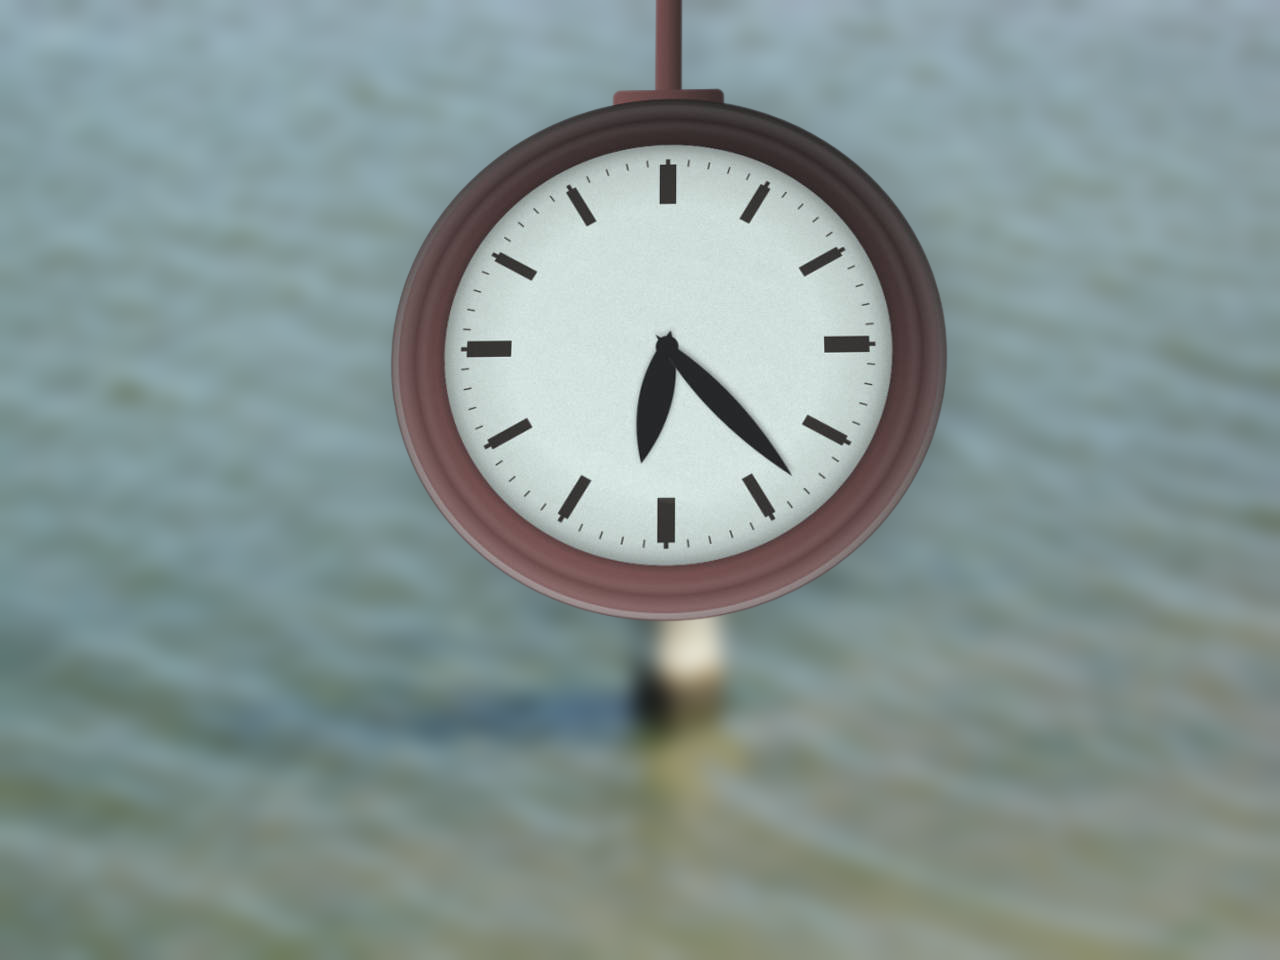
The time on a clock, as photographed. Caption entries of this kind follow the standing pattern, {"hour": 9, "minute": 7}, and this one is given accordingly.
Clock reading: {"hour": 6, "minute": 23}
